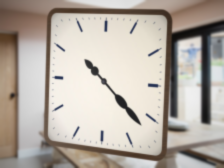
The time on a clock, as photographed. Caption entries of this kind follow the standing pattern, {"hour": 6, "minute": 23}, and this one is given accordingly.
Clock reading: {"hour": 10, "minute": 22}
